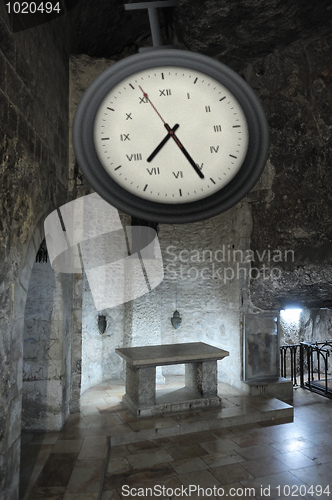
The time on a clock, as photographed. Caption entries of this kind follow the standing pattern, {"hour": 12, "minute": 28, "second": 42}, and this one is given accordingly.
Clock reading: {"hour": 7, "minute": 25, "second": 56}
